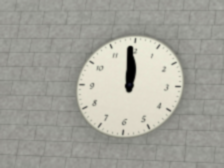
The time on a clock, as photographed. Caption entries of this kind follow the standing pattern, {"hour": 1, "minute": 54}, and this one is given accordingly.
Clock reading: {"hour": 11, "minute": 59}
